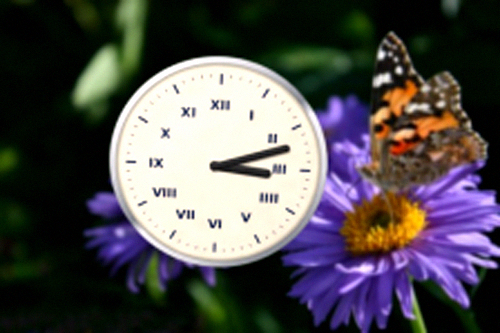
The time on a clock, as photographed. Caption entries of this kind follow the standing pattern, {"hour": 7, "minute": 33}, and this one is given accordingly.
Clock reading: {"hour": 3, "minute": 12}
